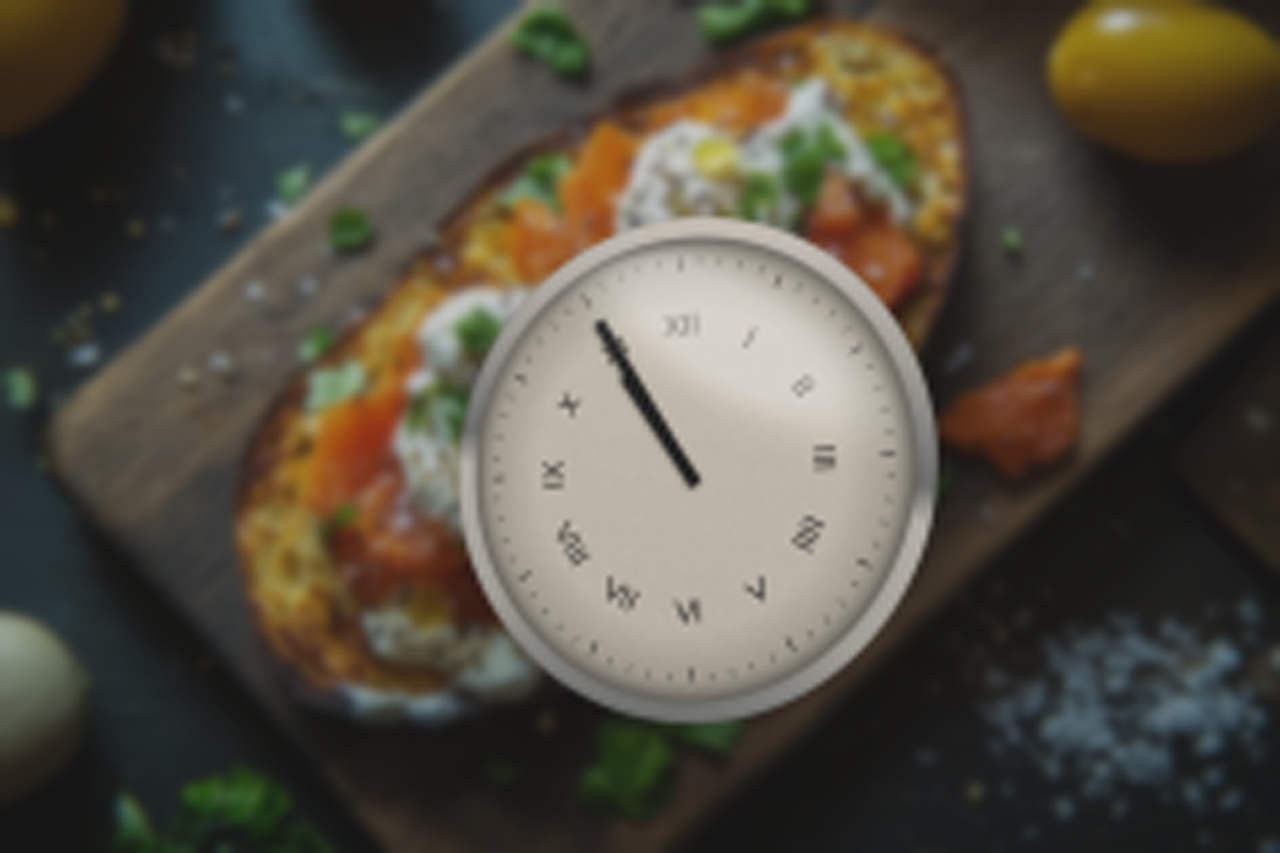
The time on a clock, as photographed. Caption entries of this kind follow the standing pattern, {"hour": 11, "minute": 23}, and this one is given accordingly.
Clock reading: {"hour": 10, "minute": 55}
